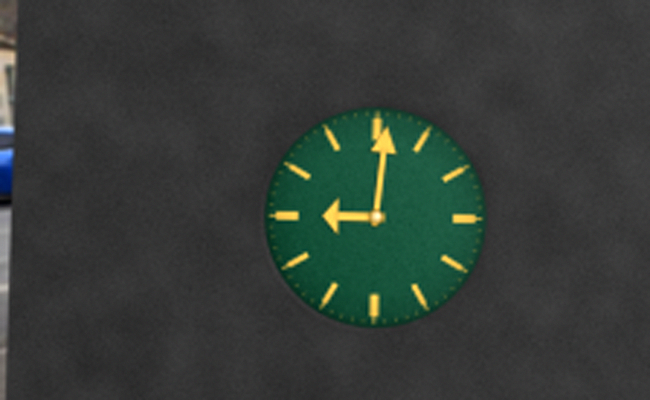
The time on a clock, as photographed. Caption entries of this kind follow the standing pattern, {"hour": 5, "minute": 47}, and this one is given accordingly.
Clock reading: {"hour": 9, "minute": 1}
